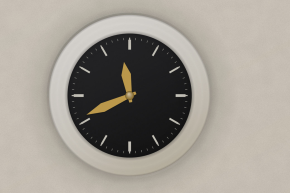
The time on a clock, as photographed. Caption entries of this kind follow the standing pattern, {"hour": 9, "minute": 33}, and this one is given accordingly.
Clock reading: {"hour": 11, "minute": 41}
